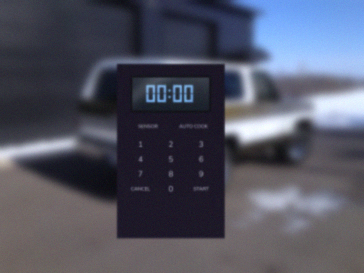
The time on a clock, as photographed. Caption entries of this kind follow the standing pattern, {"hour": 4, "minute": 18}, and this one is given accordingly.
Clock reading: {"hour": 0, "minute": 0}
